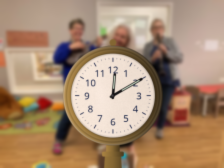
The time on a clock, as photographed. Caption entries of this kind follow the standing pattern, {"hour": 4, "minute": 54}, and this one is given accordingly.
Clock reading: {"hour": 12, "minute": 10}
